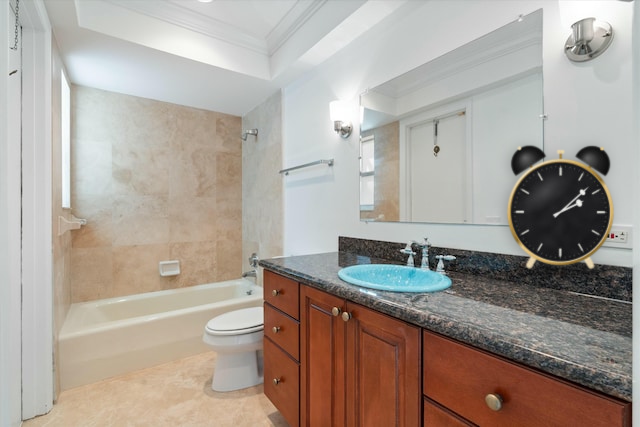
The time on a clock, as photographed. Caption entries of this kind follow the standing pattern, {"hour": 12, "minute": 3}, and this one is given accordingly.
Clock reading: {"hour": 2, "minute": 8}
